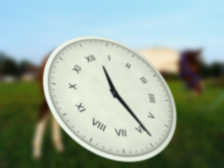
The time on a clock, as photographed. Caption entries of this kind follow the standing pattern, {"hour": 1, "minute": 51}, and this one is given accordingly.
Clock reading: {"hour": 12, "minute": 29}
